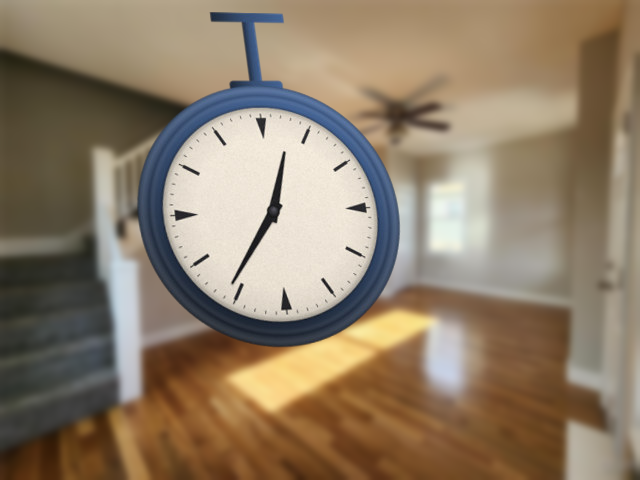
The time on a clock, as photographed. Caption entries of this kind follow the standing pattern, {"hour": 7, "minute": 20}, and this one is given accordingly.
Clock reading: {"hour": 12, "minute": 36}
